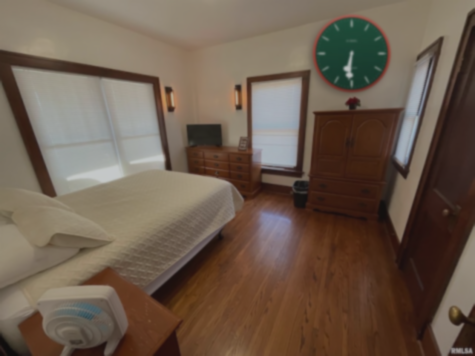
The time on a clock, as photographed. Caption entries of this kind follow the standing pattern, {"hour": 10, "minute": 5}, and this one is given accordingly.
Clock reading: {"hour": 6, "minute": 31}
